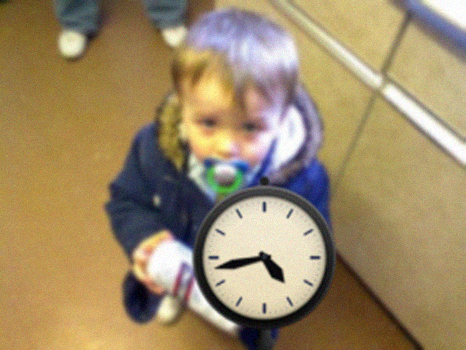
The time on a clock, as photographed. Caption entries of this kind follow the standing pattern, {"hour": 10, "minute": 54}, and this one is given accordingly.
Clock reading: {"hour": 4, "minute": 43}
